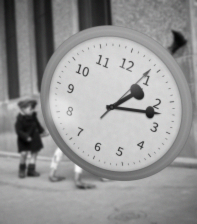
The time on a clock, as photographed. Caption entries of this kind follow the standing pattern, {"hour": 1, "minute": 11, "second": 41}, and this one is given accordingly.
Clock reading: {"hour": 1, "minute": 12, "second": 4}
